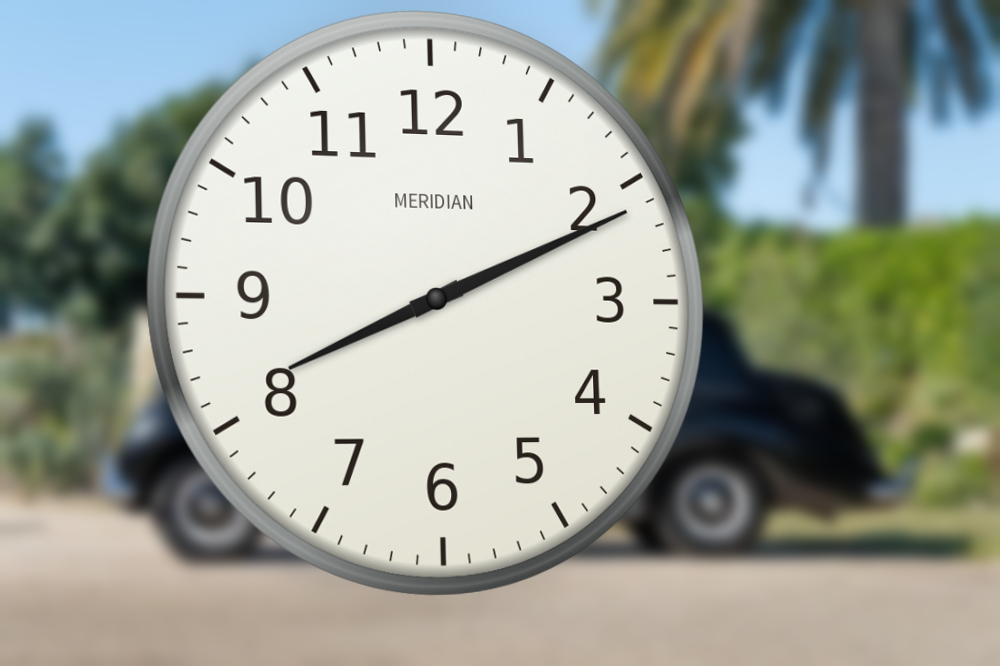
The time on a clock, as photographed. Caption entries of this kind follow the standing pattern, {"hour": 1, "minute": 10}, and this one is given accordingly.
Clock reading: {"hour": 8, "minute": 11}
